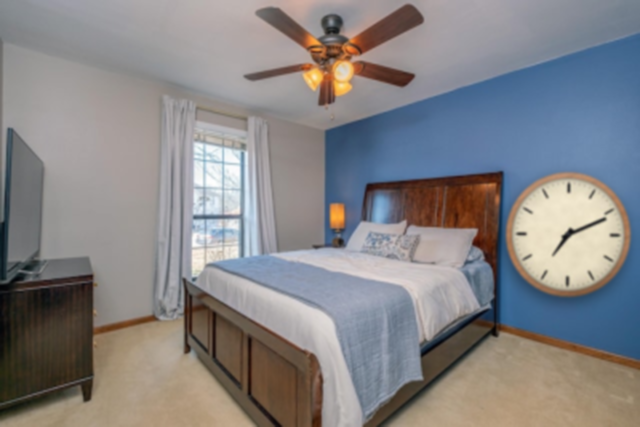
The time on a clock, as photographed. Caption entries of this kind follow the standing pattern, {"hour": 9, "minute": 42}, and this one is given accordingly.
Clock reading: {"hour": 7, "minute": 11}
